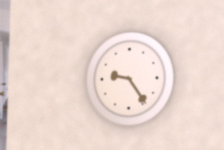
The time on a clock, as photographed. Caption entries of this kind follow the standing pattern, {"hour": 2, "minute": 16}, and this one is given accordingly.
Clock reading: {"hour": 9, "minute": 24}
